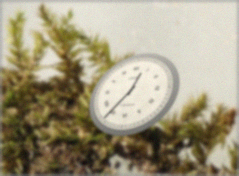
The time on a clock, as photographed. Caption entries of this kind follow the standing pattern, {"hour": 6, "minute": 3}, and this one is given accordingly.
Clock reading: {"hour": 12, "minute": 36}
